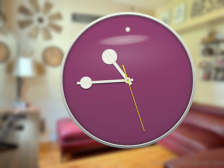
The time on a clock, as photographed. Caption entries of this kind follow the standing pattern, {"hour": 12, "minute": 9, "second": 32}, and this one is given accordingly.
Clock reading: {"hour": 10, "minute": 44, "second": 27}
